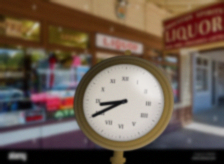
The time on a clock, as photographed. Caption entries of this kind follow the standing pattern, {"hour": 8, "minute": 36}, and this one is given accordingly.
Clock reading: {"hour": 8, "minute": 40}
